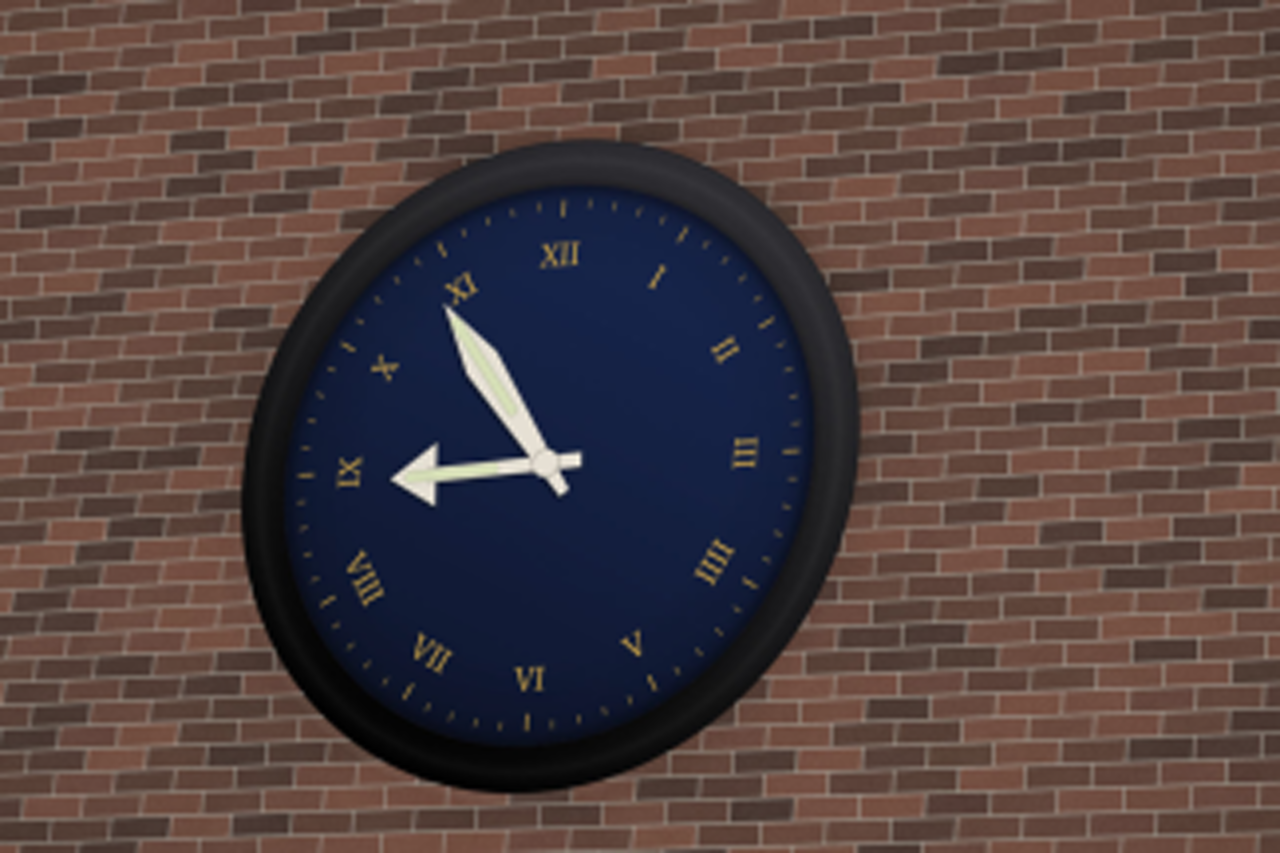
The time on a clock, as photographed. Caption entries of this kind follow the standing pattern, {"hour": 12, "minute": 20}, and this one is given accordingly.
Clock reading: {"hour": 8, "minute": 54}
